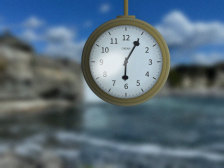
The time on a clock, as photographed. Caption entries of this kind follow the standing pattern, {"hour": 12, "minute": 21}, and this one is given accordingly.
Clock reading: {"hour": 6, "minute": 5}
